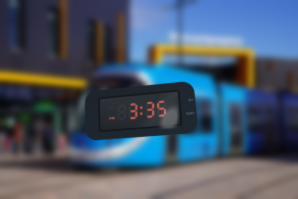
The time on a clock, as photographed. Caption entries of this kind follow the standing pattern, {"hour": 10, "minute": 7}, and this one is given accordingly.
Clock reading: {"hour": 3, "minute": 35}
